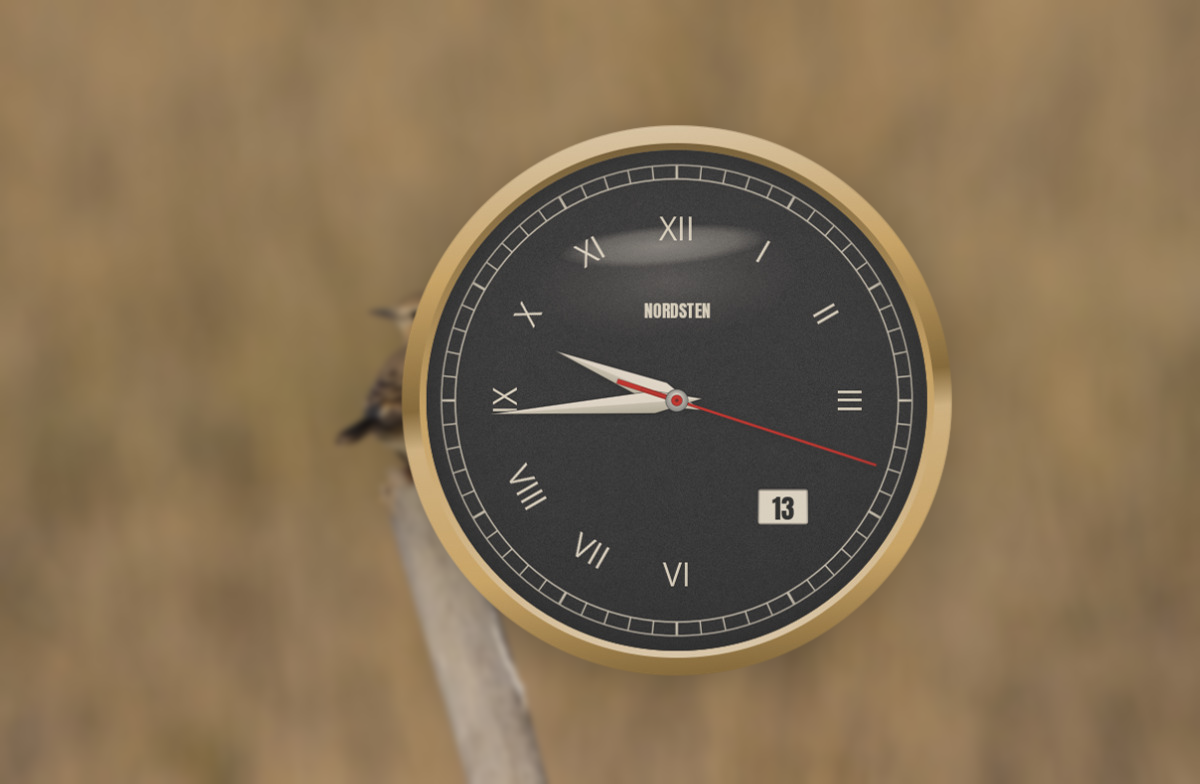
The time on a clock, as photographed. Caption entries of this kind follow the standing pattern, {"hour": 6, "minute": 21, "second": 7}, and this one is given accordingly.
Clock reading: {"hour": 9, "minute": 44, "second": 18}
